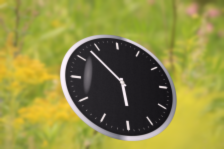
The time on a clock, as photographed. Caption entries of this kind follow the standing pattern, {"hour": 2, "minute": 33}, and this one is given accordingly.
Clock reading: {"hour": 5, "minute": 53}
